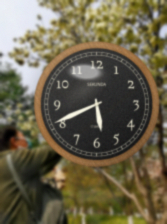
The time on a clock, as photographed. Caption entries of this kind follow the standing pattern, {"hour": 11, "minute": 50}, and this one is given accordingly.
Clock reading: {"hour": 5, "minute": 41}
